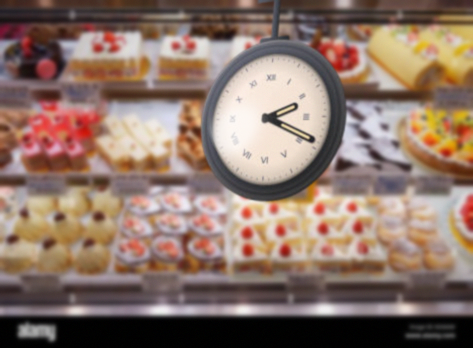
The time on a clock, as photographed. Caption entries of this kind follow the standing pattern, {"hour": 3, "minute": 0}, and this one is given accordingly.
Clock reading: {"hour": 2, "minute": 19}
